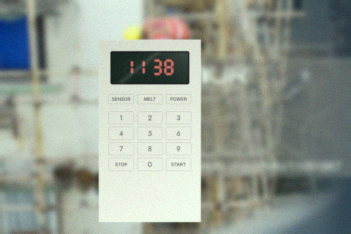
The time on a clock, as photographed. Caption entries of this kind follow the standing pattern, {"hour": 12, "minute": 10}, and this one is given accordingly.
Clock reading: {"hour": 11, "minute": 38}
